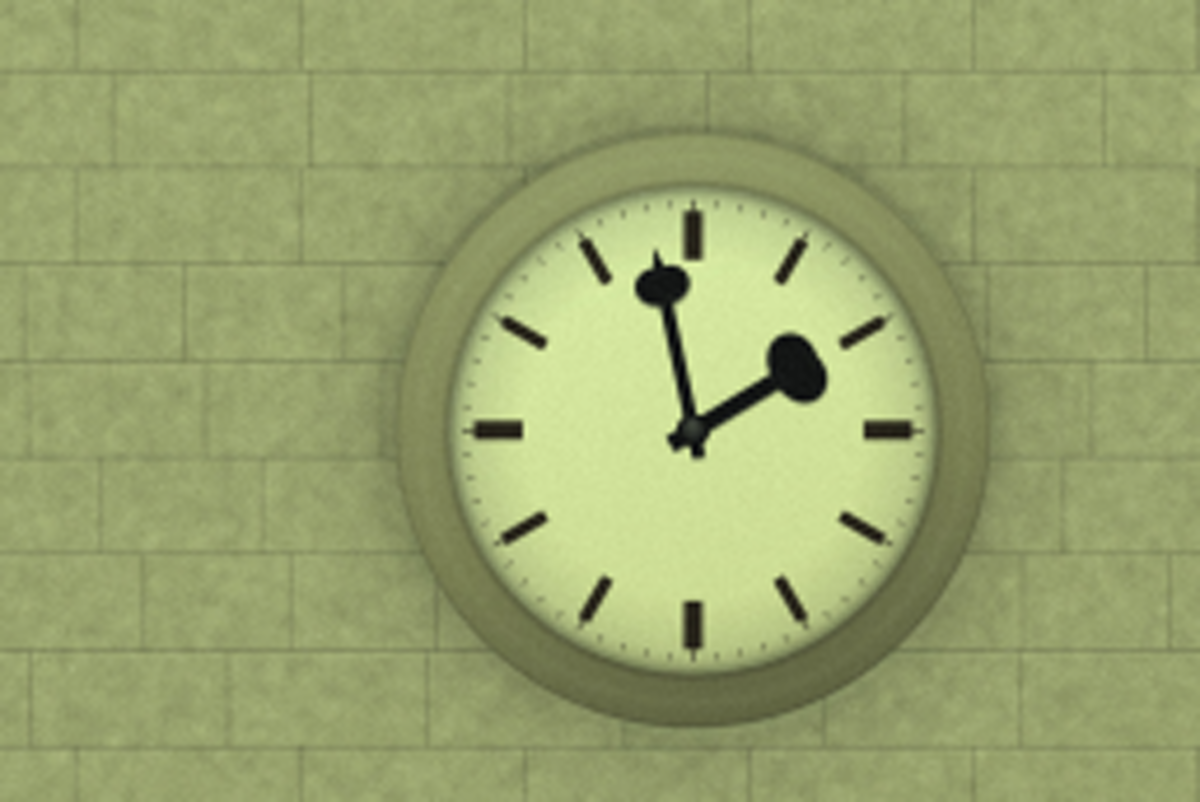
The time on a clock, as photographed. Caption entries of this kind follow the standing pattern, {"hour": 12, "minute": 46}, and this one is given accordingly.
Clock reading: {"hour": 1, "minute": 58}
